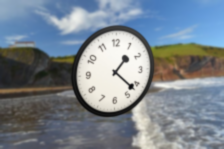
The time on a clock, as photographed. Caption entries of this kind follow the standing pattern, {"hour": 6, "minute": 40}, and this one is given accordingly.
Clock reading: {"hour": 1, "minute": 22}
